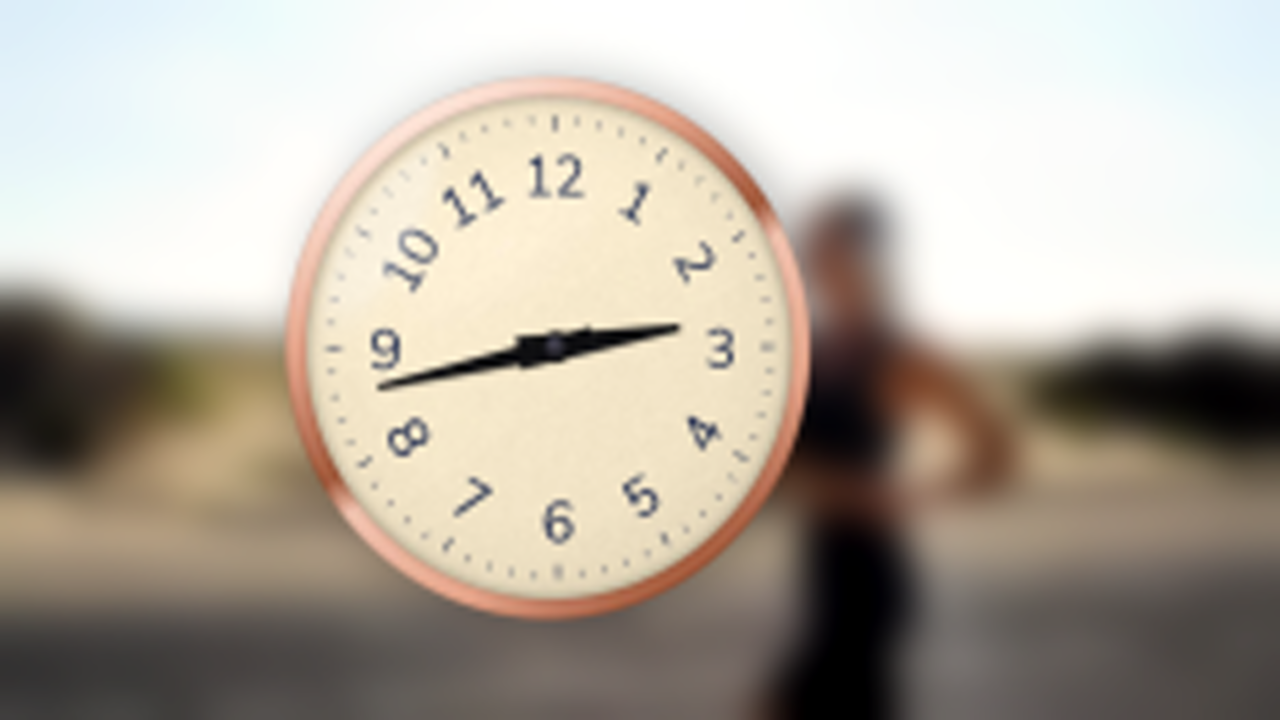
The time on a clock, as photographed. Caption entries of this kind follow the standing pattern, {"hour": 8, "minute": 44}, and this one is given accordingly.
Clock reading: {"hour": 2, "minute": 43}
